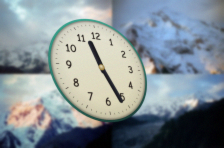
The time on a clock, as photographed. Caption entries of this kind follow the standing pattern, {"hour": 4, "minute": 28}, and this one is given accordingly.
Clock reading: {"hour": 11, "minute": 26}
